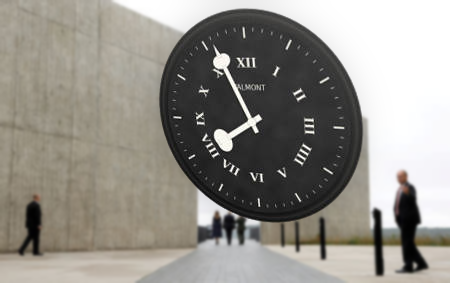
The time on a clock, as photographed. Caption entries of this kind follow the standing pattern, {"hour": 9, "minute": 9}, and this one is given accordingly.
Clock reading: {"hour": 7, "minute": 56}
